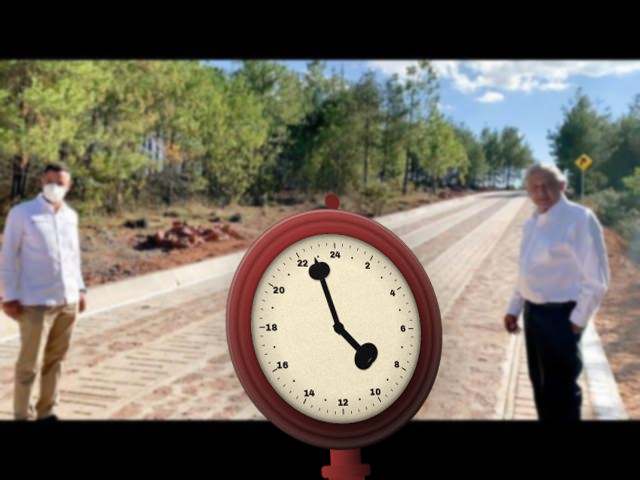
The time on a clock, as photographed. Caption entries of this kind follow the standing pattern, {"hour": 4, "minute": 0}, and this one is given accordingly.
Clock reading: {"hour": 8, "minute": 57}
